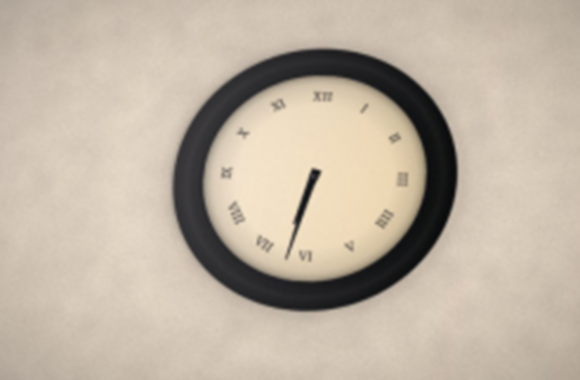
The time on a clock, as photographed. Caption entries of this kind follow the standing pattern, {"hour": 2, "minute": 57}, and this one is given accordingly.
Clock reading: {"hour": 6, "minute": 32}
